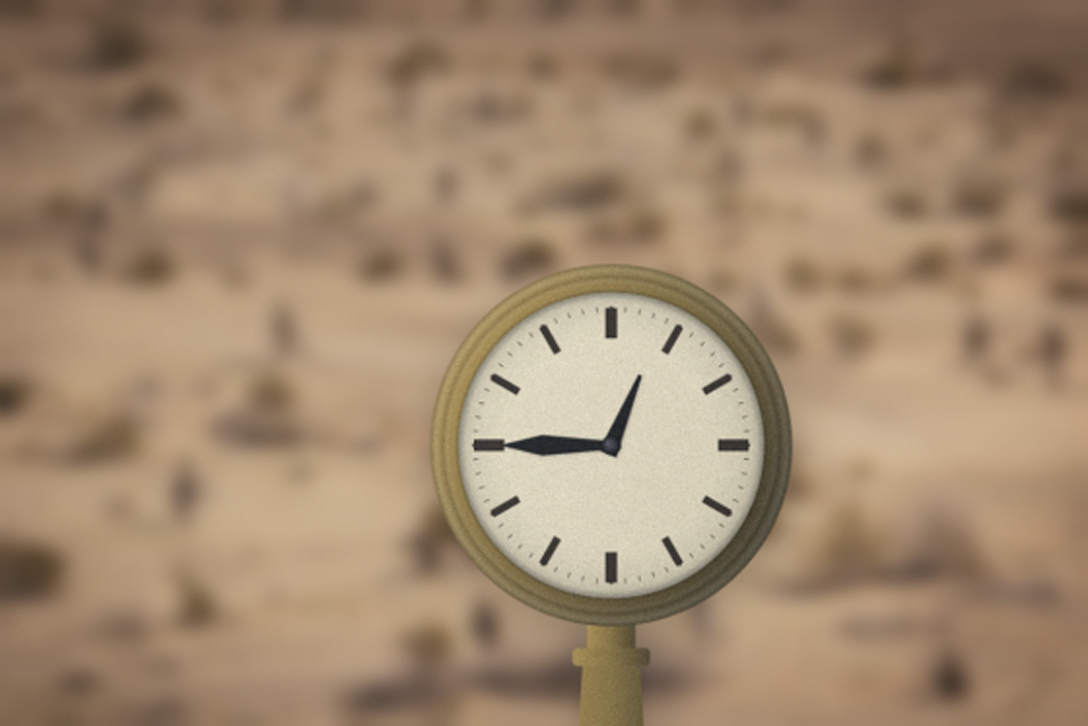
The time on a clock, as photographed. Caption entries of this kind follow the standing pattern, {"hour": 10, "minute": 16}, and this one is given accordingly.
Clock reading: {"hour": 12, "minute": 45}
